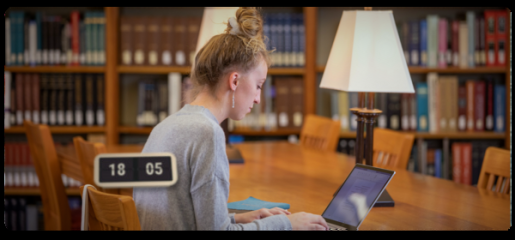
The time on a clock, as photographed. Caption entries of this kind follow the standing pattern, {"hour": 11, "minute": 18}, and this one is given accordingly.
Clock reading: {"hour": 18, "minute": 5}
